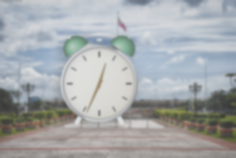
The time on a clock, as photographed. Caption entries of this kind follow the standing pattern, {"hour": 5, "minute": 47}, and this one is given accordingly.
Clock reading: {"hour": 12, "minute": 34}
